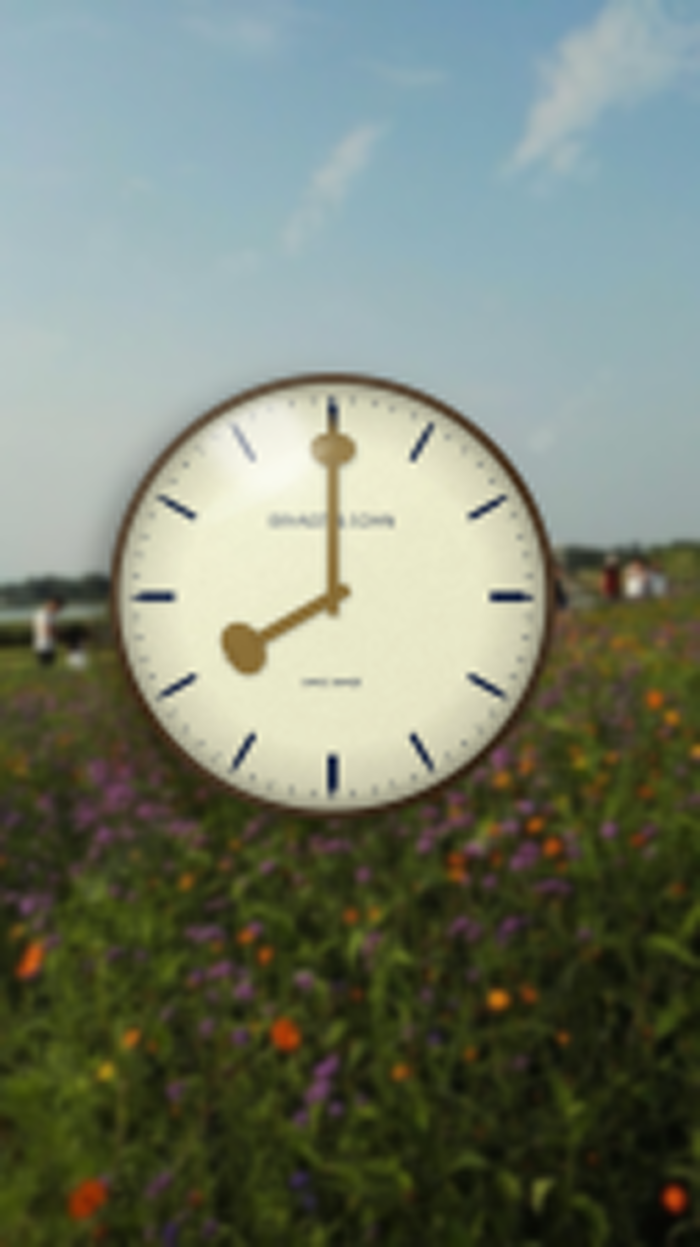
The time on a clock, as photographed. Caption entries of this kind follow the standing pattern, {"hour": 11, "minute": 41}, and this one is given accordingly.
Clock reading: {"hour": 8, "minute": 0}
